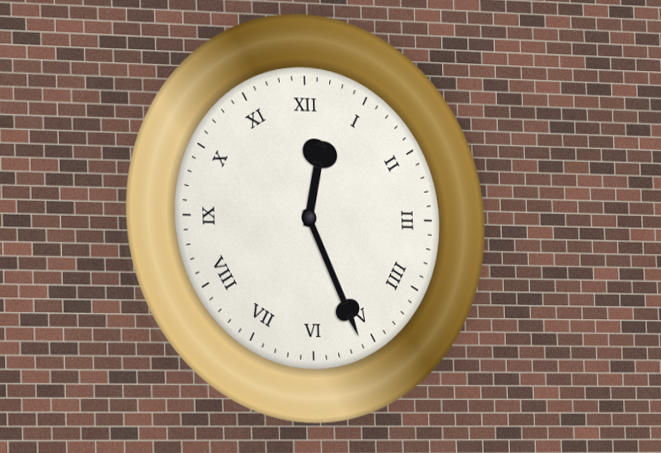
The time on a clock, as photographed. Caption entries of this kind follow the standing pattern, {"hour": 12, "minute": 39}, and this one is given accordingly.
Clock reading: {"hour": 12, "minute": 26}
